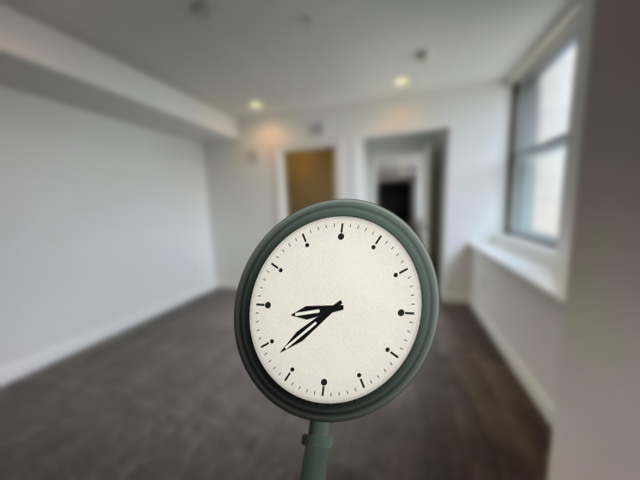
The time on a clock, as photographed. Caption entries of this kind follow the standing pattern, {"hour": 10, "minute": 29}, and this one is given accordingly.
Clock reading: {"hour": 8, "minute": 38}
